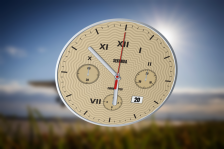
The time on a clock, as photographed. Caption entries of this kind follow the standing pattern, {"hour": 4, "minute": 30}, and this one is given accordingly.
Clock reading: {"hour": 5, "minute": 52}
